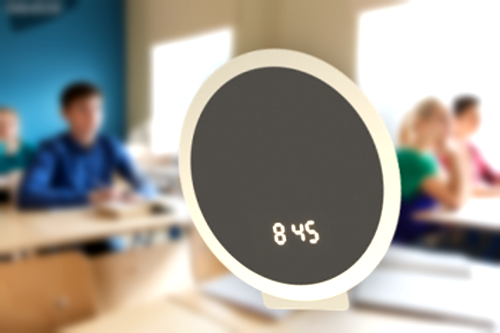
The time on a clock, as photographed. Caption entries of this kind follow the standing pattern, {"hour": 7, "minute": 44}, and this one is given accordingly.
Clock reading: {"hour": 8, "minute": 45}
